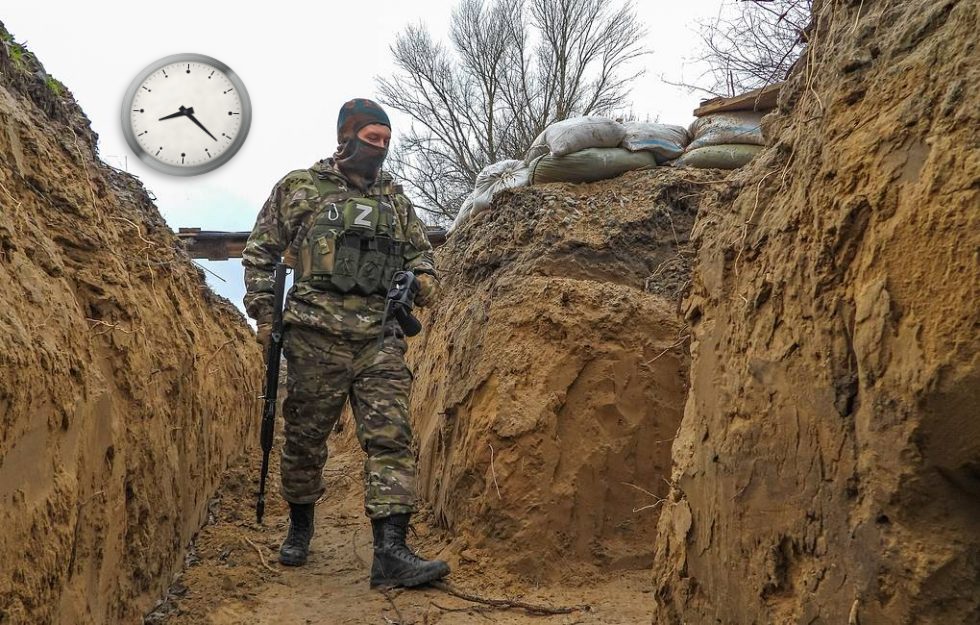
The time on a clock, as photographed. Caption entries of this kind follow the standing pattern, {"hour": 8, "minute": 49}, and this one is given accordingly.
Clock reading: {"hour": 8, "minute": 22}
